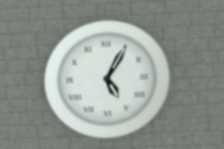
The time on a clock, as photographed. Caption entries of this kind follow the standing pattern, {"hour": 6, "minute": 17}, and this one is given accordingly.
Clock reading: {"hour": 5, "minute": 5}
